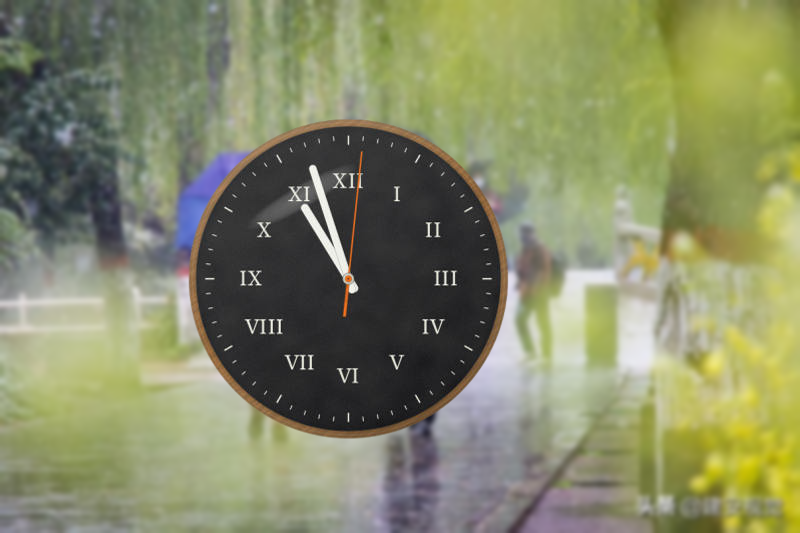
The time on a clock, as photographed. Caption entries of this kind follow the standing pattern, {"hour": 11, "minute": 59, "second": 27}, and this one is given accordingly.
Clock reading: {"hour": 10, "minute": 57, "second": 1}
